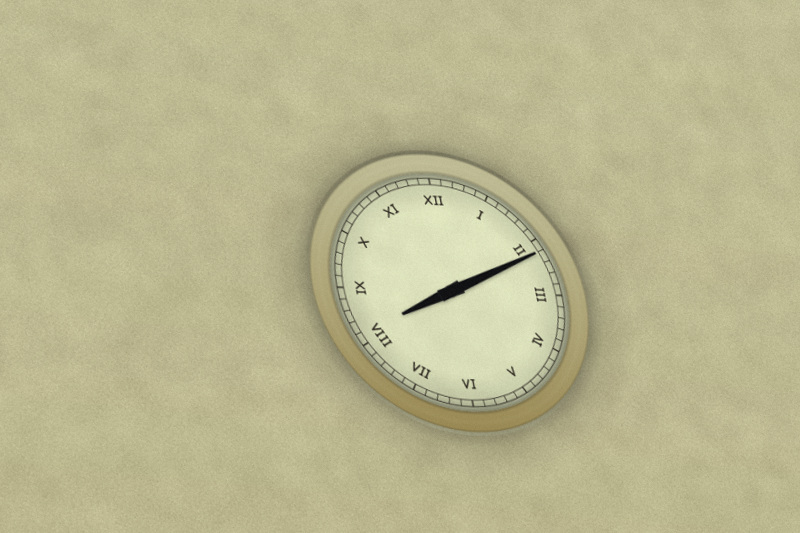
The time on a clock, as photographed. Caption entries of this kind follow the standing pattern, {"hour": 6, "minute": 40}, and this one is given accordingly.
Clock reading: {"hour": 8, "minute": 11}
